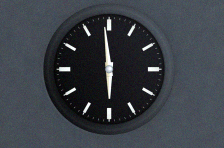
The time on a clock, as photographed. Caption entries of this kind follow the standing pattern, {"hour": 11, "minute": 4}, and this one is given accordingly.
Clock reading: {"hour": 5, "minute": 59}
